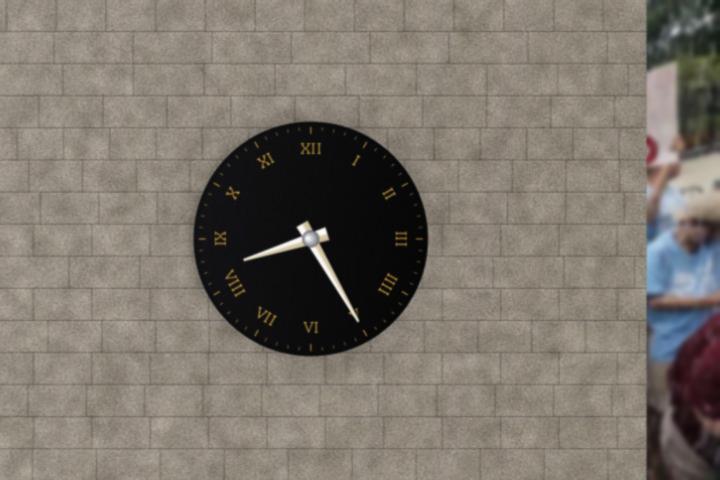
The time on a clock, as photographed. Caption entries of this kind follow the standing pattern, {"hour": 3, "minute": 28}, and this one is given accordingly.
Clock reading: {"hour": 8, "minute": 25}
